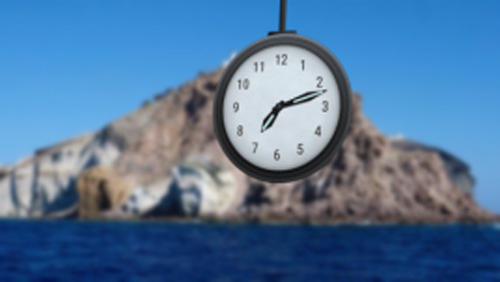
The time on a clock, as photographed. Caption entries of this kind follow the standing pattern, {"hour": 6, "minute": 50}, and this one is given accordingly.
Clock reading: {"hour": 7, "minute": 12}
